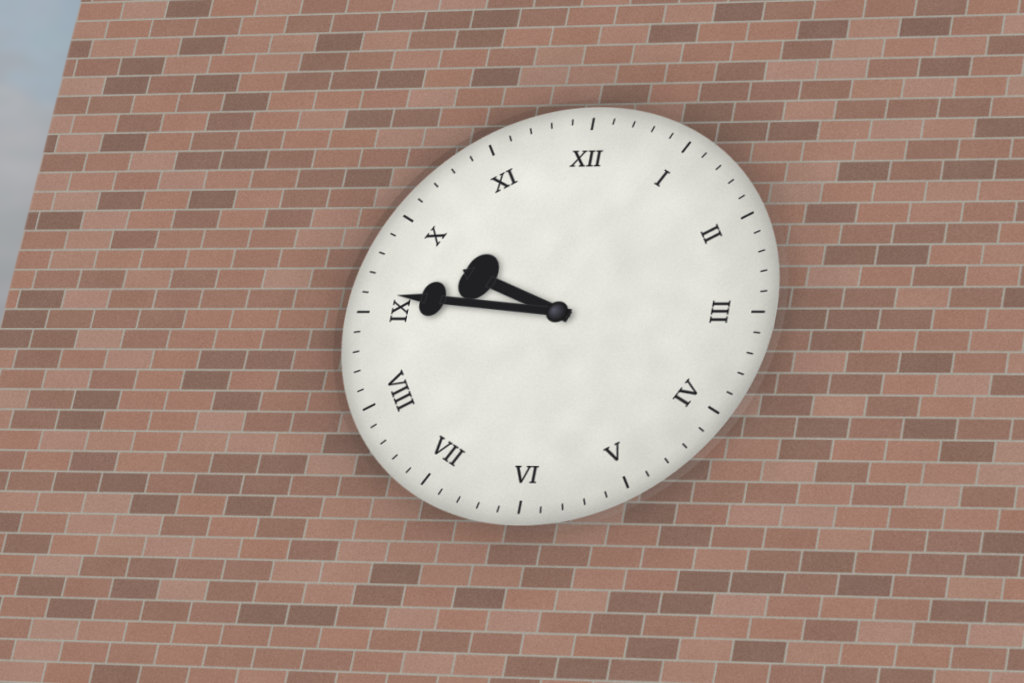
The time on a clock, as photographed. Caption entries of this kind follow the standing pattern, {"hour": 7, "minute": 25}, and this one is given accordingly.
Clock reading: {"hour": 9, "minute": 46}
